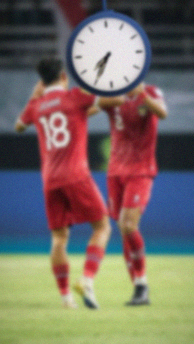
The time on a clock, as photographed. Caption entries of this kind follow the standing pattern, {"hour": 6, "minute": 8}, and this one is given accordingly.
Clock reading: {"hour": 7, "minute": 35}
